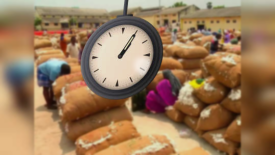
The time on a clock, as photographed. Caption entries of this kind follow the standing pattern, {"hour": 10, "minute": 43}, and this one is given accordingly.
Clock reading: {"hour": 1, "minute": 5}
